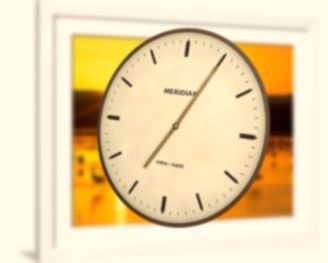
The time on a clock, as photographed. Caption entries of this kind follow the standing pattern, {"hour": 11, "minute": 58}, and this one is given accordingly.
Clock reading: {"hour": 7, "minute": 5}
